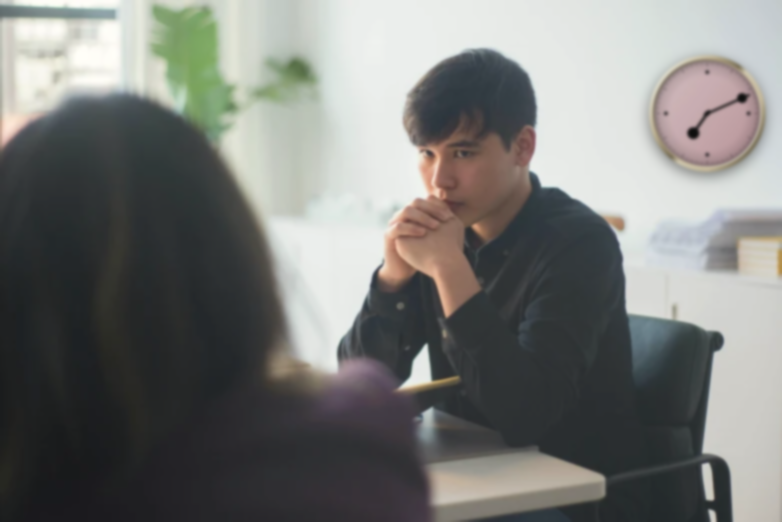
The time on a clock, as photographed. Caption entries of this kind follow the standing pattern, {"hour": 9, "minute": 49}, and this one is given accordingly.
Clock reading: {"hour": 7, "minute": 11}
